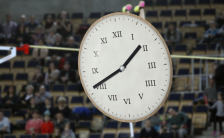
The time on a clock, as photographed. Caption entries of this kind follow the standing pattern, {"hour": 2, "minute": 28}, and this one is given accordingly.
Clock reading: {"hour": 1, "minute": 41}
